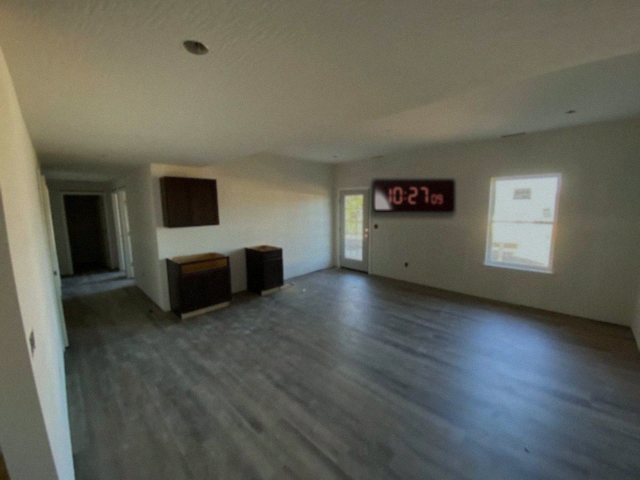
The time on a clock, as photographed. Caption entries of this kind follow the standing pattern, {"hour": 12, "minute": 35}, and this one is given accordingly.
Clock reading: {"hour": 10, "minute": 27}
